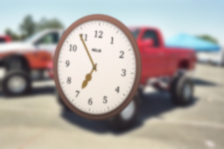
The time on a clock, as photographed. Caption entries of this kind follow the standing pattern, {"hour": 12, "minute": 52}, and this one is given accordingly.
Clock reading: {"hour": 6, "minute": 54}
